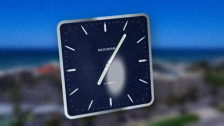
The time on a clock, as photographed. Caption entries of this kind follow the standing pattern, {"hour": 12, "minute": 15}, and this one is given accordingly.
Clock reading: {"hour": 7, "minute": 6}
